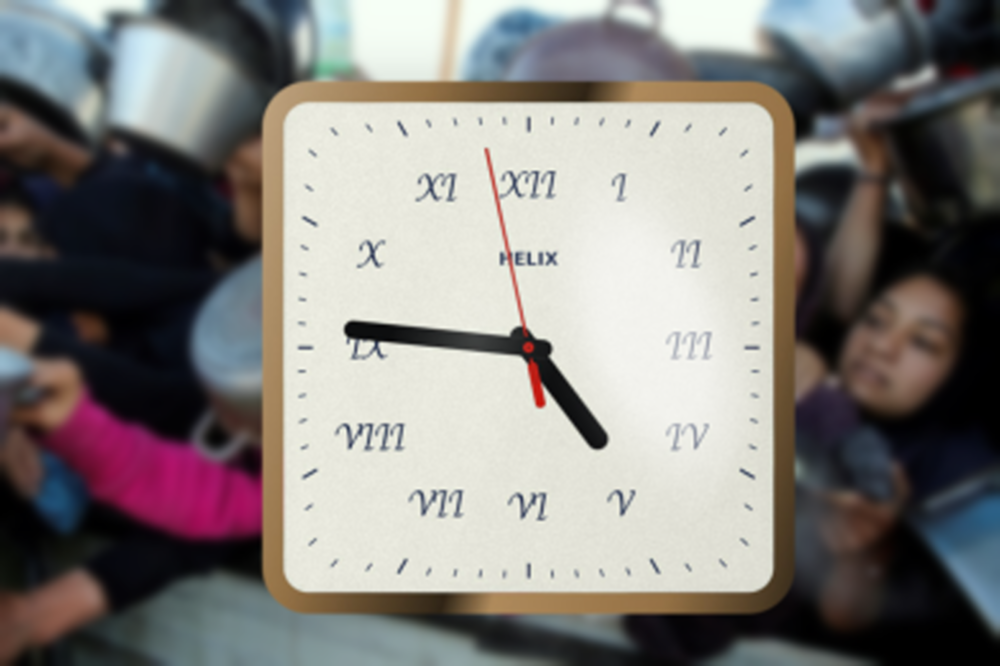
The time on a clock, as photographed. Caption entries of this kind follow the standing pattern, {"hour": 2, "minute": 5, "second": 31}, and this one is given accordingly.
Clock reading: {"hour": 4, "minute": 45, "second": 58}
